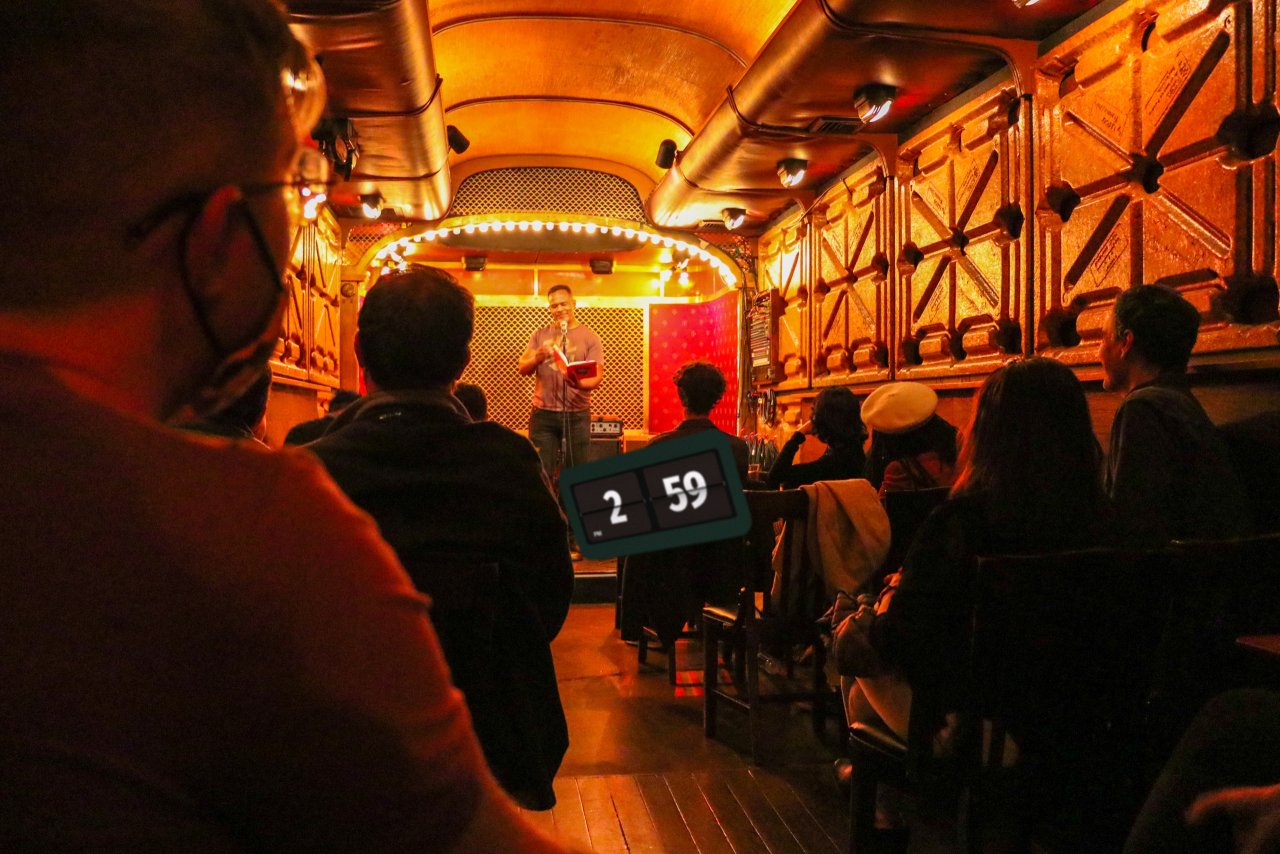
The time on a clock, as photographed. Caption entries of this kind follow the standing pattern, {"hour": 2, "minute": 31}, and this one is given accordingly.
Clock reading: {"hour": 2, "minute": 59}
